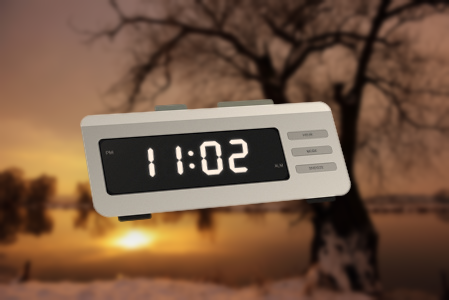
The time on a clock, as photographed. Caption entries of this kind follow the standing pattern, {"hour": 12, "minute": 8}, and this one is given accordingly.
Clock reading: {"hour": 11, "minute": 2}
